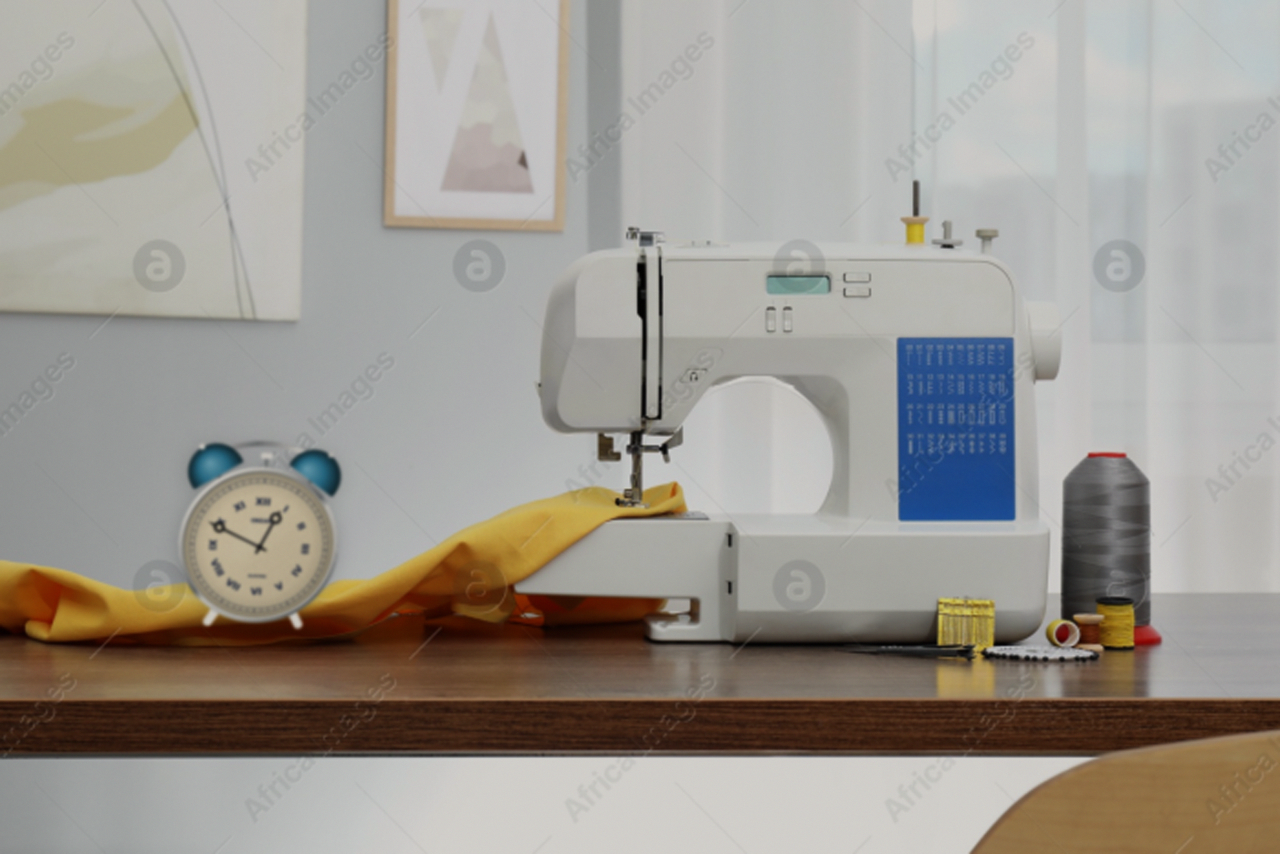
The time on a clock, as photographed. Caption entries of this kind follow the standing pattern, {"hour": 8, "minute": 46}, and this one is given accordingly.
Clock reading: {"hour": 12, "minute": 49}
